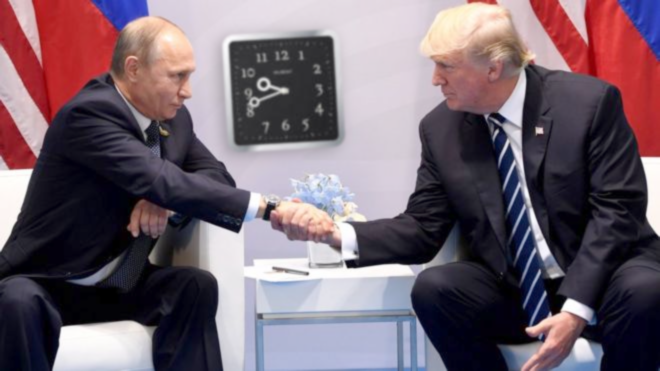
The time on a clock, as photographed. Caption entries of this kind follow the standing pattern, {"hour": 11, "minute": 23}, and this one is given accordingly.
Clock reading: {"hour": 9, "minute": 42}
